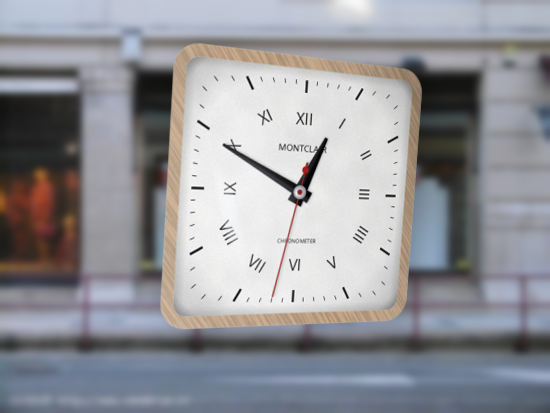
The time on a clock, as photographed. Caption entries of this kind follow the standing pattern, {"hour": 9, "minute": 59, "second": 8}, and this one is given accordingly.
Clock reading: {"hour": 12, "minute": 49, "second": 32}
